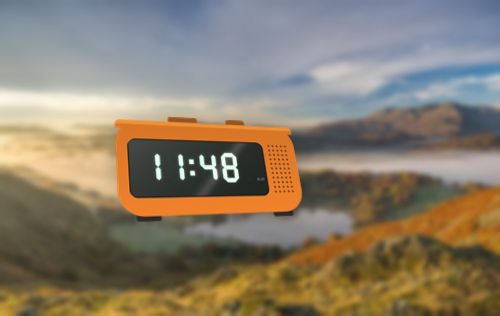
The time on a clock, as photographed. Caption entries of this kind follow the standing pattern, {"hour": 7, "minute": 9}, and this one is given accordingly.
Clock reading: {"hour": 11, "minute": 48}
